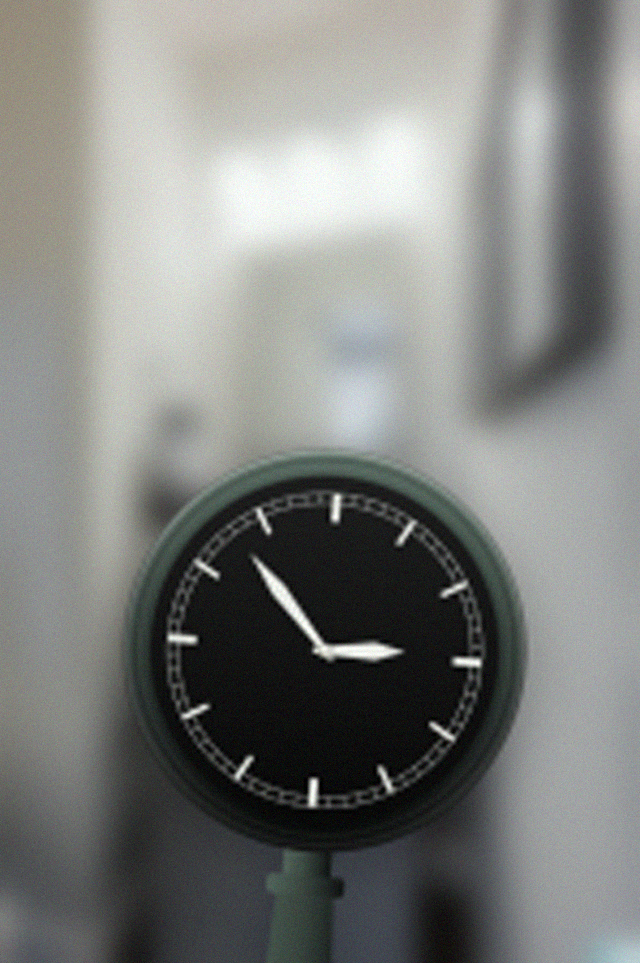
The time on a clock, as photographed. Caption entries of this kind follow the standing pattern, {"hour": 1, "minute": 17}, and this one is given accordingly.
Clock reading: {"hour": 2, "minute": 53}
